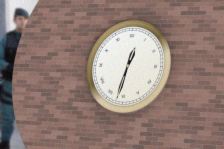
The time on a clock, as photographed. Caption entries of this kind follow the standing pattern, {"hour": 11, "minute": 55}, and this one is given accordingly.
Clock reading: {"hour": 12, "minute": 32}
